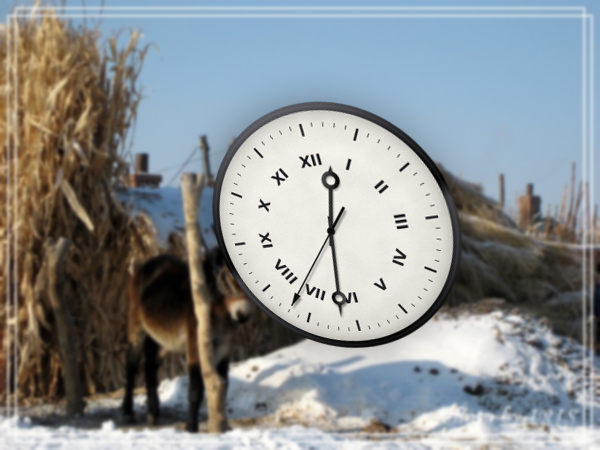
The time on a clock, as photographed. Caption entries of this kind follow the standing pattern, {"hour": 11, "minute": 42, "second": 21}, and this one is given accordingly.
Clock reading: {"hour": 12, "minute": 31, "second": 37}
